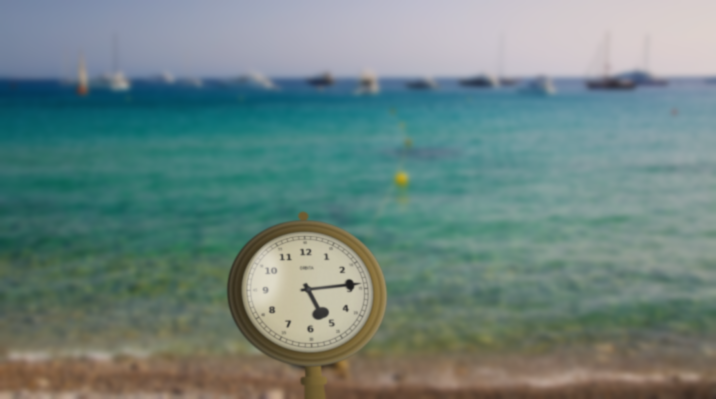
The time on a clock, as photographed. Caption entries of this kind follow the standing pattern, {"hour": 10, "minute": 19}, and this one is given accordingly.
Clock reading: {"hour": 5, "minute": 14}
